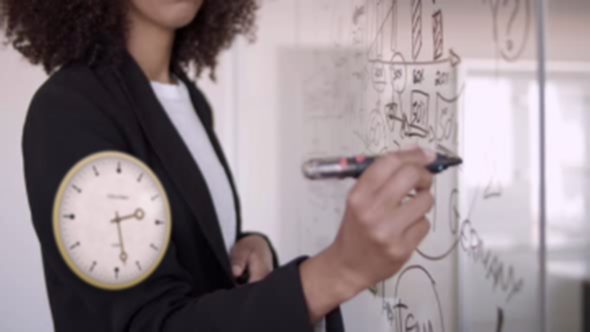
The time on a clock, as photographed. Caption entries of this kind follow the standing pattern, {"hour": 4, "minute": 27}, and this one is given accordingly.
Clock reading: {"hour": 2, "minute": 28}
